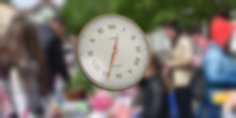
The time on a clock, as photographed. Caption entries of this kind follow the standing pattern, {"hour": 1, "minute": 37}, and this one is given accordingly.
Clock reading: {"hour": 12, "minute": 34}
